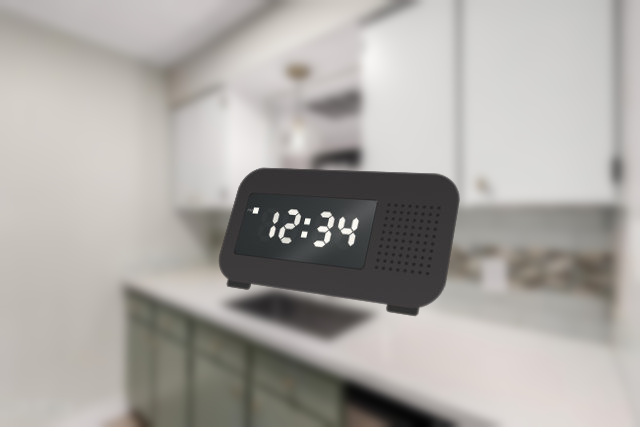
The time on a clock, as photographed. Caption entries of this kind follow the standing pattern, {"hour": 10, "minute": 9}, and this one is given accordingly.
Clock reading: {"hour": 12, "minute": 34}
